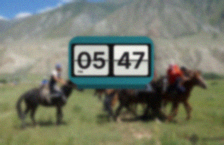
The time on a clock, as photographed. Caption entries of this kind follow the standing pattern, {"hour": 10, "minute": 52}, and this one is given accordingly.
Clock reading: {"hour": 5, "minute": 47}
